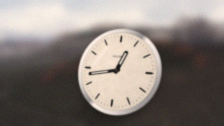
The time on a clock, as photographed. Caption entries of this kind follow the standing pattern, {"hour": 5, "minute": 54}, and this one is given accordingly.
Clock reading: {"hour": 12, "minute": 43}
